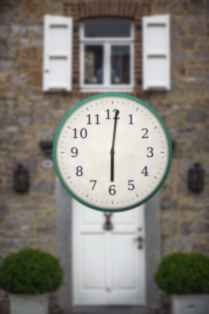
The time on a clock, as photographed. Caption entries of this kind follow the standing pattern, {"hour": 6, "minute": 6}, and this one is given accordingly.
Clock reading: {"hour": 6, "minute": 1}
